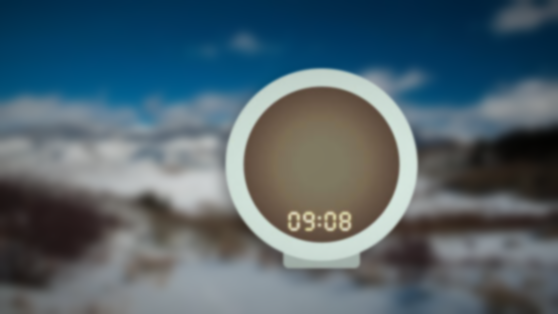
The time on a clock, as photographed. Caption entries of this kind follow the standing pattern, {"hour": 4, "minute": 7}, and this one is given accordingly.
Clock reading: {"hour": 9, "minute": 8}
